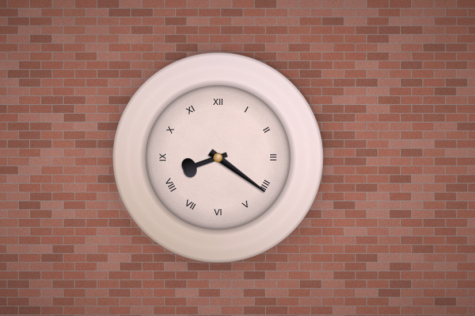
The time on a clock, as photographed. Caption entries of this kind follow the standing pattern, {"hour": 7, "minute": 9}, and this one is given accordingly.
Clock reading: {"hour": 8, "minute": 21}
